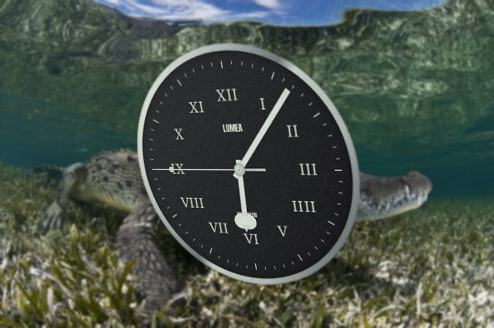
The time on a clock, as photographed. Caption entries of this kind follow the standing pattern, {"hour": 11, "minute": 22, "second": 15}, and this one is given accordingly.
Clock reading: {"hour": 6, "minute": 6, "second": 45}
